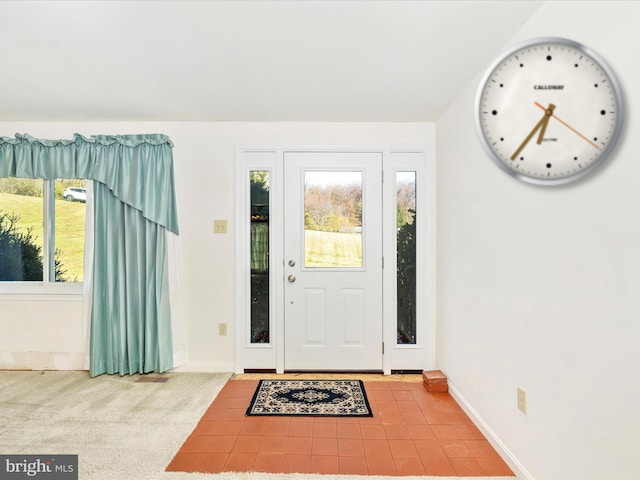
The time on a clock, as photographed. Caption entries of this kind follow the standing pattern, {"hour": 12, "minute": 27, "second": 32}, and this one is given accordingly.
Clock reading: {"hour": 6, "minute": 36, "second": 21}
